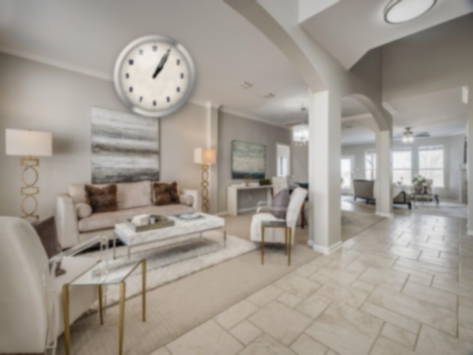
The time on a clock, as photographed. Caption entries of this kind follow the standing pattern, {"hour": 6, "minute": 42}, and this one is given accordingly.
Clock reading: {"hour": 1, "minute": 5}
